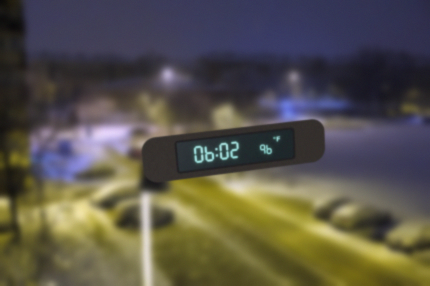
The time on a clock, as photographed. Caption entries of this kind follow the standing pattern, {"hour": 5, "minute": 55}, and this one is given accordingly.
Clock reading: {"hour": 6, "minute": 2}
